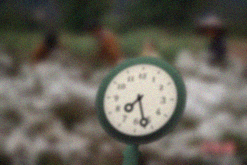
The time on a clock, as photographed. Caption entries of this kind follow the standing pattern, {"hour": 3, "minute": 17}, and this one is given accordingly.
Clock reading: {"hour": 7, "minute": 27}
